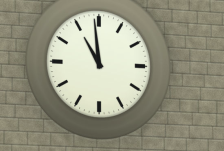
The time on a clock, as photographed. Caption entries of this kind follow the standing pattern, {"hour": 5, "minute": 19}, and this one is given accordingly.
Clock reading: {"hour": 10, "minute": 59}
